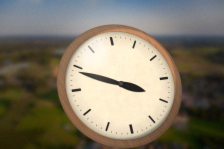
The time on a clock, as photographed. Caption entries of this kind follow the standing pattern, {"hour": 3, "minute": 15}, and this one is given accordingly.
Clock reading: {"hour": 3, "minute": 49}
